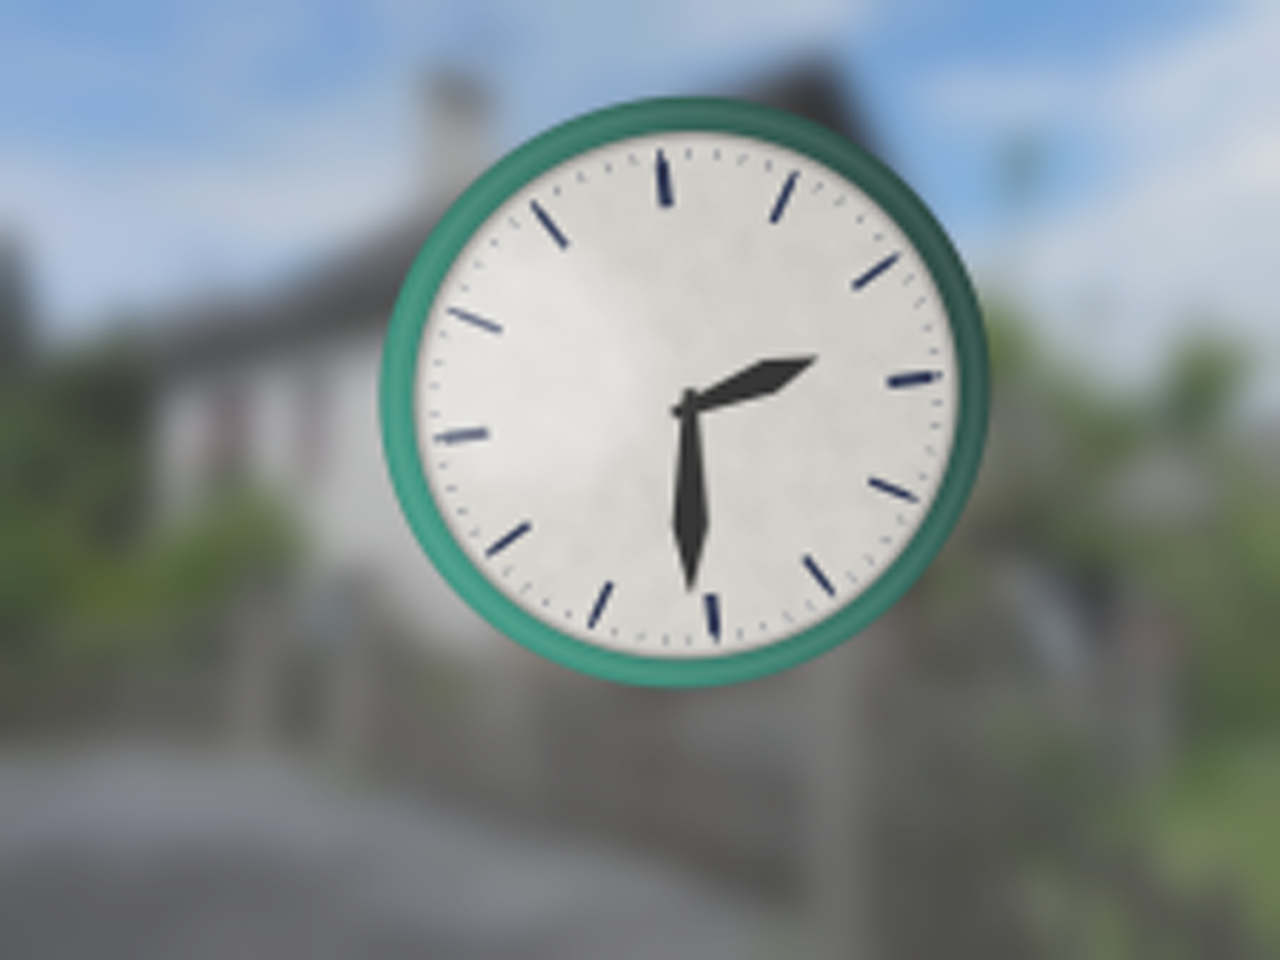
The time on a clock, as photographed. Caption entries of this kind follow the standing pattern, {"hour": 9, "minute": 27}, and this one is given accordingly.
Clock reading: {"hour": 2, "minute": 31}
